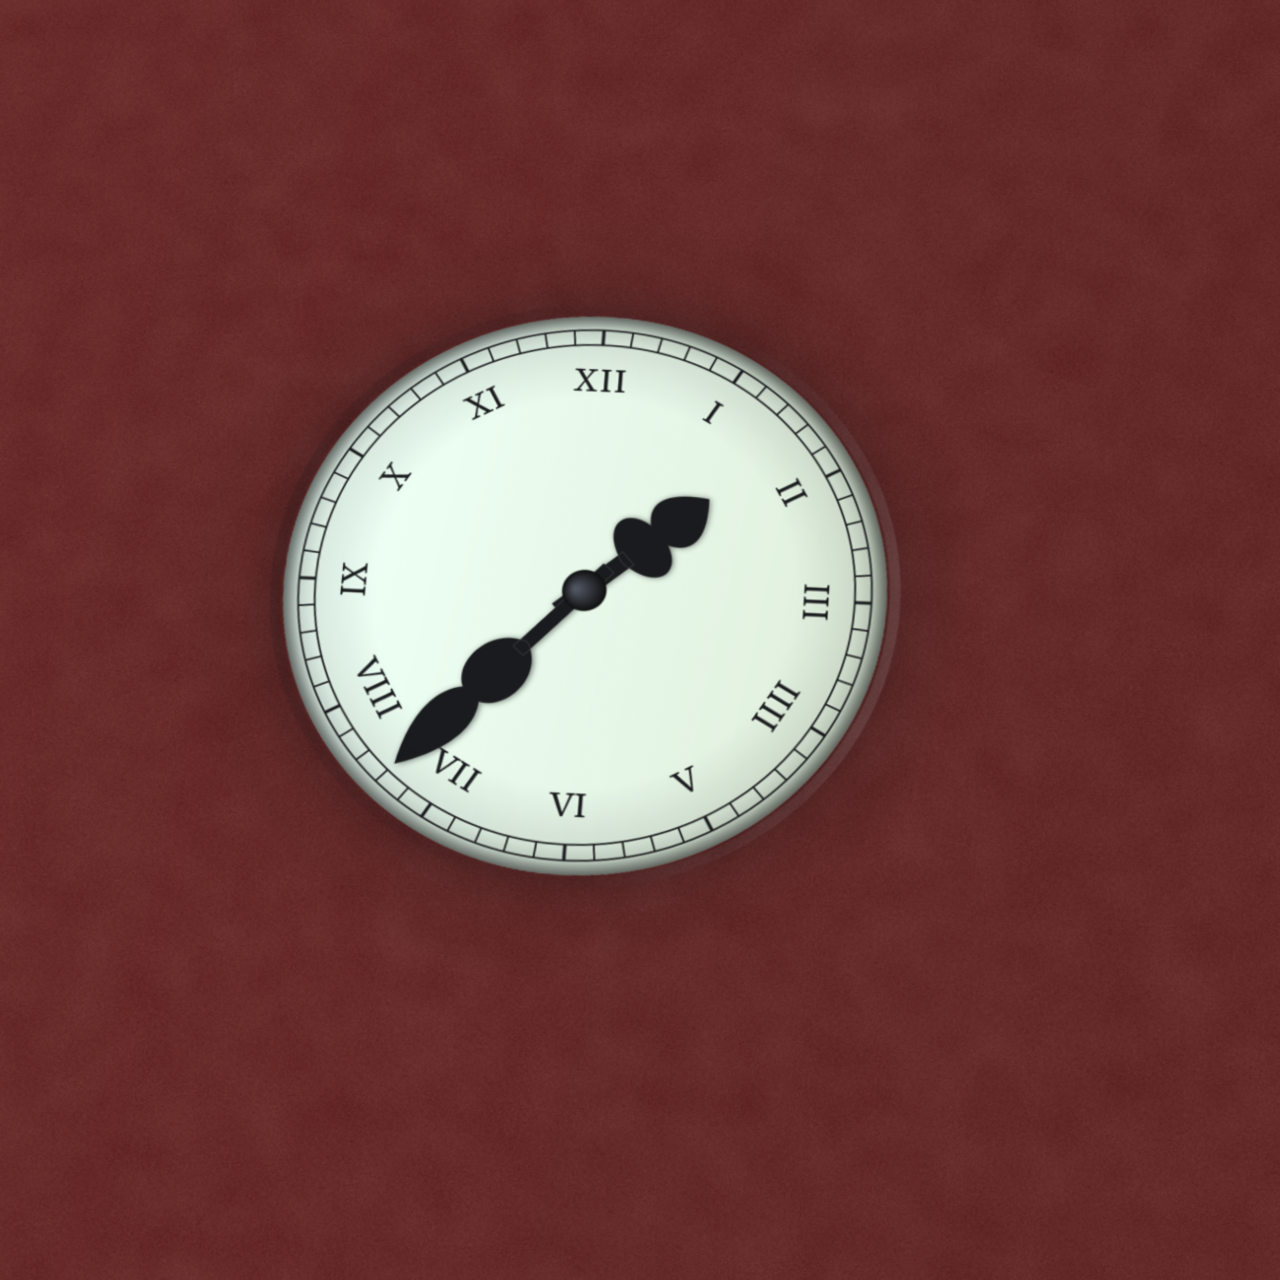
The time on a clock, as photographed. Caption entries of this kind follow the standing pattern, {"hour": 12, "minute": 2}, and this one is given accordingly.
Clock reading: {"hour": 1, "minute": 37}
